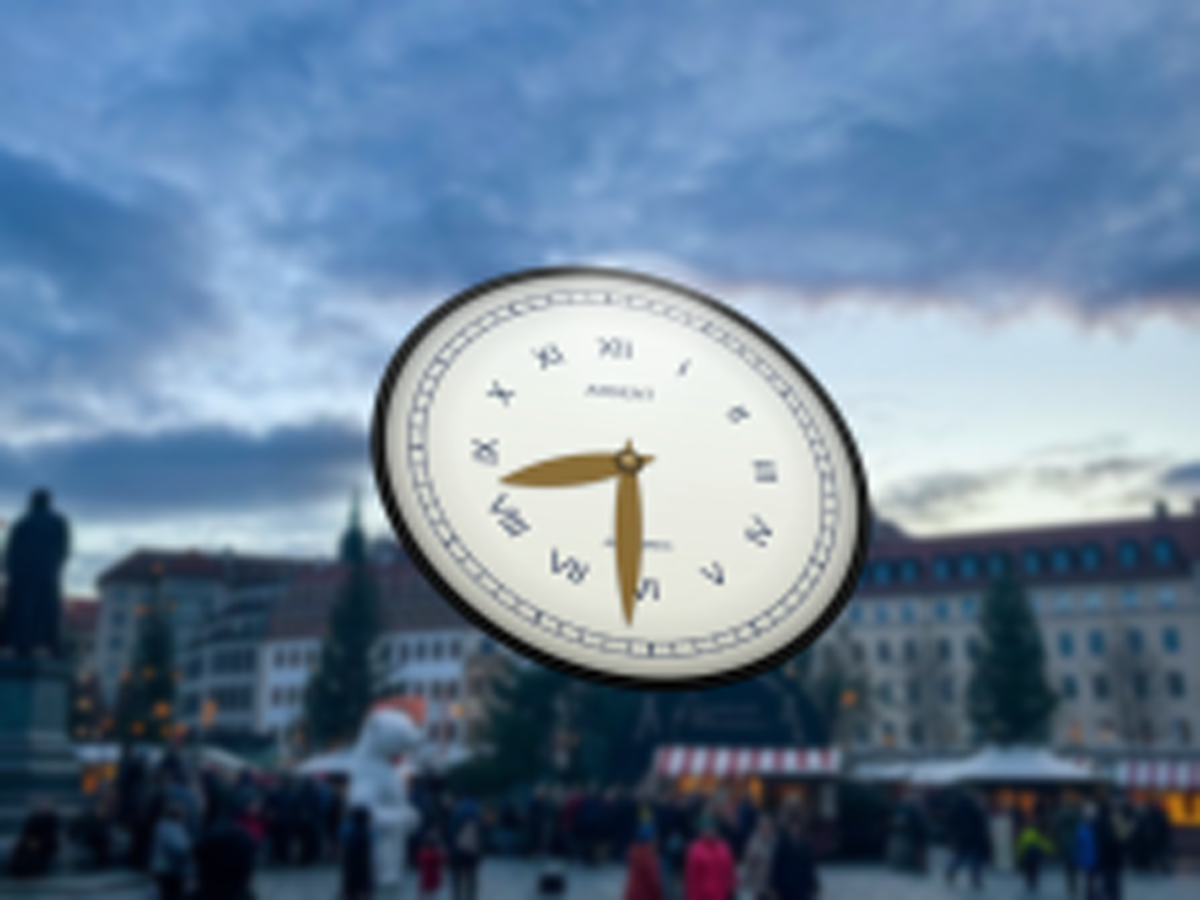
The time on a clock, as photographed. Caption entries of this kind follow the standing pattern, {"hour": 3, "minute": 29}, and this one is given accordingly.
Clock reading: {"hour": 8, "minute": 31}
